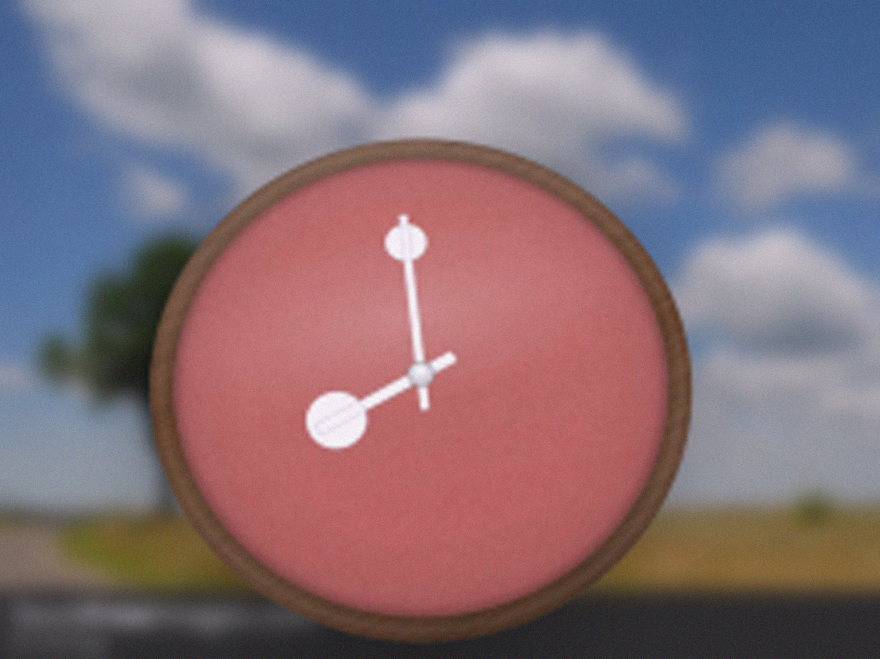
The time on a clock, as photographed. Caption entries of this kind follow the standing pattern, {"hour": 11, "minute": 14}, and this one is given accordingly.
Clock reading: {"hour": 7, "minute": 59}
